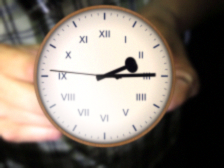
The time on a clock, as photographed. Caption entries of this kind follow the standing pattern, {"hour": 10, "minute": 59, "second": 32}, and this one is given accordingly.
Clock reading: {"hour": 2, "minute": 14, "second": 46}
